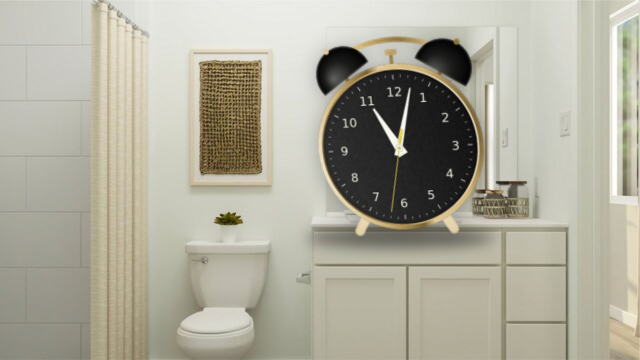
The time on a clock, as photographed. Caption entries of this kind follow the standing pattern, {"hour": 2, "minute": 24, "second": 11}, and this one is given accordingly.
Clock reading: {"hour": 11, "minute": 2, "second": 32}
